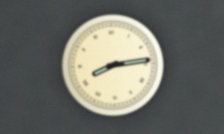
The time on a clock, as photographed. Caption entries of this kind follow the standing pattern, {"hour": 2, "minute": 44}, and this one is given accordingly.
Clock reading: {"hour": 8, "minute": 14}
